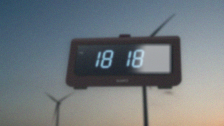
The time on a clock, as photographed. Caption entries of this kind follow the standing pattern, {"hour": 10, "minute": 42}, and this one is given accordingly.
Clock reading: {"hour": 18, "minute": 18}
